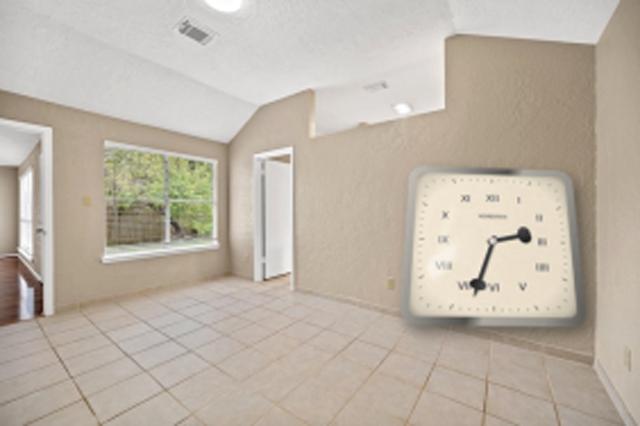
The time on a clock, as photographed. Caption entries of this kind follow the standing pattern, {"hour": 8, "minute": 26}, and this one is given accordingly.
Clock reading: {"hour": 2, "minute": 33}
